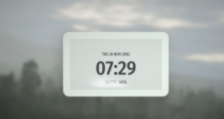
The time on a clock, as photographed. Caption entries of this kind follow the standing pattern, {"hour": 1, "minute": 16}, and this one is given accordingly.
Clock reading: {"hour": 7, "minute": 29}
